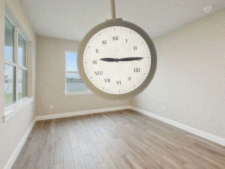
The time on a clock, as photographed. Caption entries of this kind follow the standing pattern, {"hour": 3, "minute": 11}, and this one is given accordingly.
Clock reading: {"hour": 9, "minute": 15}
